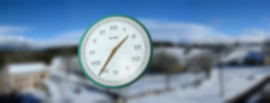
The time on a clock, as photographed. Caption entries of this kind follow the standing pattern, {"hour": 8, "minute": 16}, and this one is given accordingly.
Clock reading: {"hour": 1, "minute": 36}
